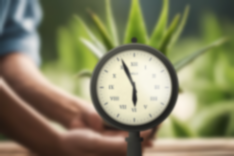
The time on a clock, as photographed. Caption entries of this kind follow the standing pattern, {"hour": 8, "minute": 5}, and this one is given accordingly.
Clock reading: {"hour": 5, "minute": 56}
